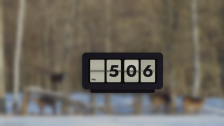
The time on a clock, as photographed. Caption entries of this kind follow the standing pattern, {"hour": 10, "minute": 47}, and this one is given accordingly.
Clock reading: {"hour": 5, "minute": 6}
